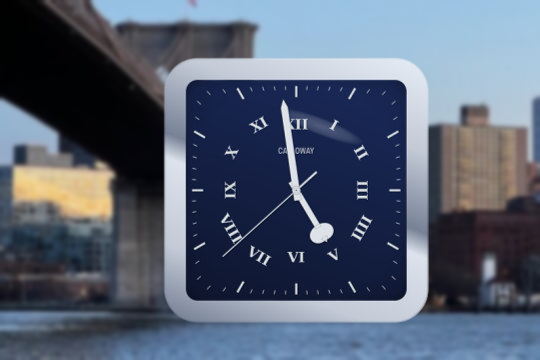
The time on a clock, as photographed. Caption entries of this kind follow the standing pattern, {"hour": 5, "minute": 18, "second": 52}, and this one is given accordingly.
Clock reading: {"hour": 4, "minute": 58, "second": 38}
